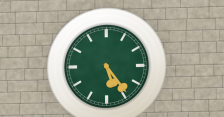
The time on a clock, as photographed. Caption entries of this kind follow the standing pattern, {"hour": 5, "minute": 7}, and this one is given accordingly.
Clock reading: {"hour": 5, "minute": 24}
